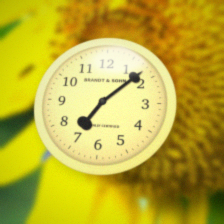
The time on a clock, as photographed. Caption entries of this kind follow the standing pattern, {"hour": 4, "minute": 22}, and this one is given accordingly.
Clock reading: {"hour": 7, "minute": 8}
